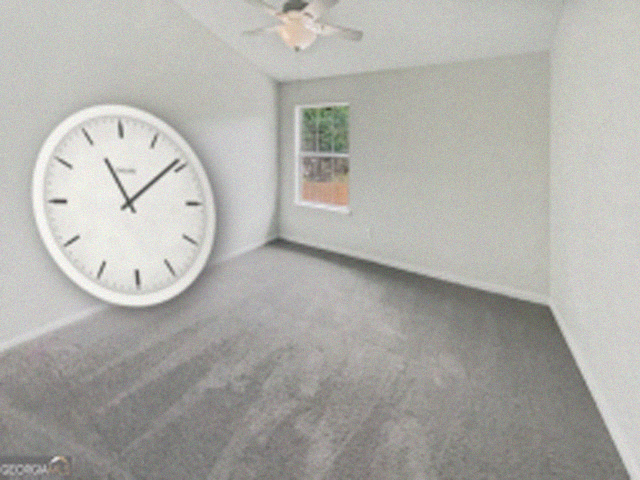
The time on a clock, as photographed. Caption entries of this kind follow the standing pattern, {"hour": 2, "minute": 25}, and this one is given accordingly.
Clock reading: {"hour": 11, "minute": 9}
